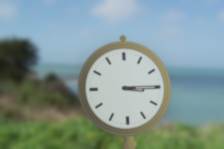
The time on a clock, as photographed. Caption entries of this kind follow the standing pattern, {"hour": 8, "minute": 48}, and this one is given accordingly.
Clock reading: {"hour": 3, "minute": 15}
